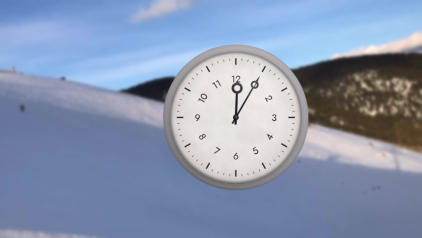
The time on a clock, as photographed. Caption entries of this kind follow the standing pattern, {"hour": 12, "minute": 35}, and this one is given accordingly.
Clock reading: {"hour": 12, "minute": 5}
